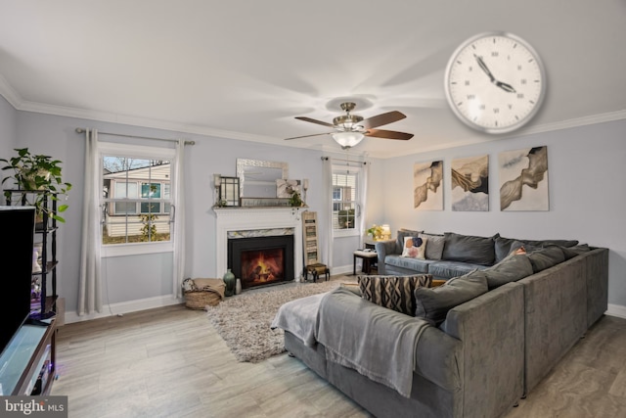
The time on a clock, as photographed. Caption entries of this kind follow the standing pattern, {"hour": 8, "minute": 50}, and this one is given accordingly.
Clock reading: {"hour": 3, "minute": 54}
